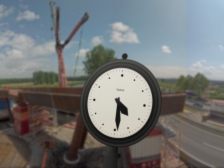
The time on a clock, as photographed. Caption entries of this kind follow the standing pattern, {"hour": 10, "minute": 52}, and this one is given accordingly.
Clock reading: {"hour": 4, "minute": 29}
